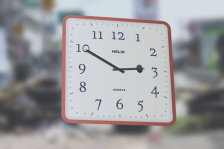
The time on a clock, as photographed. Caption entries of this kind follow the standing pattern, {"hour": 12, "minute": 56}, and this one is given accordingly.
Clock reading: {"hour": 2, "minute": 50}
